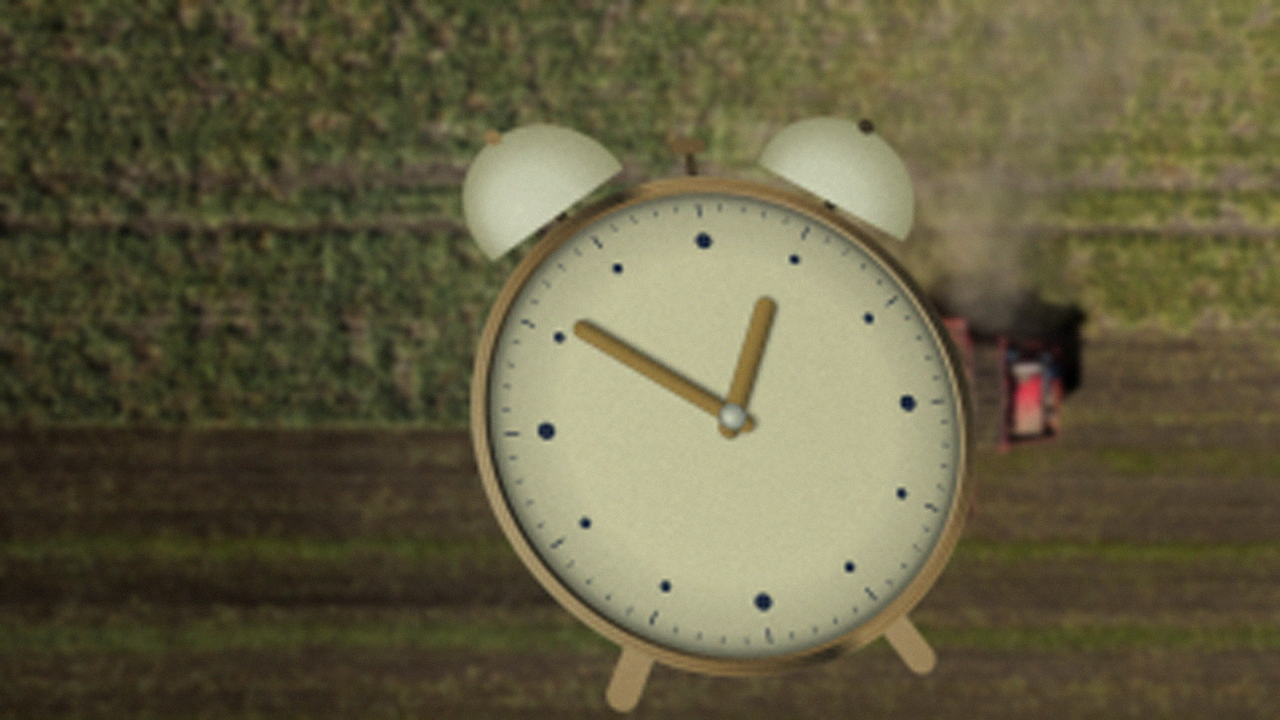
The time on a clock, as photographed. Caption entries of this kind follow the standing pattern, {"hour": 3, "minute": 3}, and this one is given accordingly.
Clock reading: {"hour": 12, "minute": 51}
